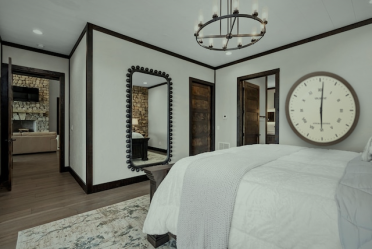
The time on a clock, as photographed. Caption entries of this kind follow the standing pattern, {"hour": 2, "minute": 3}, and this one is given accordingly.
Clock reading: {"hour": 6, "minute": 1}
